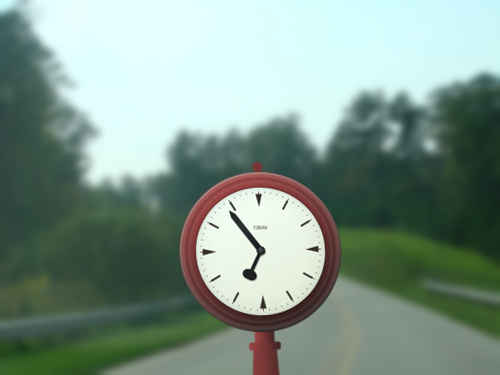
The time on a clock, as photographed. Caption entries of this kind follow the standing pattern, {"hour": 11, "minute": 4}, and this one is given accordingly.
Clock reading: {"hour": 6, "minute": 54}
